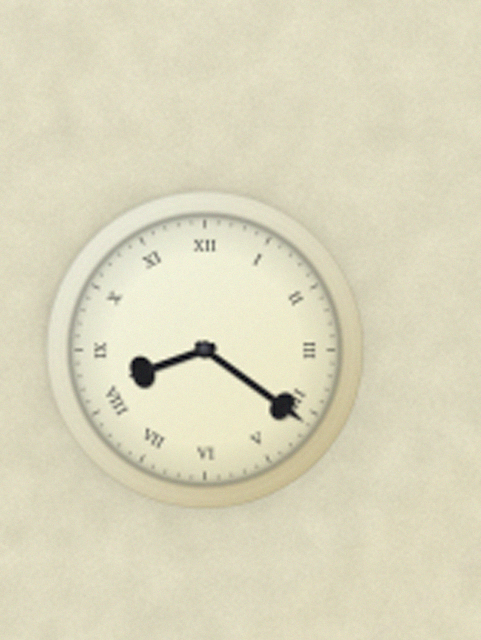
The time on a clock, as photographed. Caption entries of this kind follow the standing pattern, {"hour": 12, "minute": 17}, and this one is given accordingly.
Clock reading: {"hour": 8, "minute": 21}
